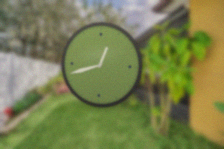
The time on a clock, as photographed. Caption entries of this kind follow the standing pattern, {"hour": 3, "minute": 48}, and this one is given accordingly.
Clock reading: {"hour": 12, "minute": 42}
